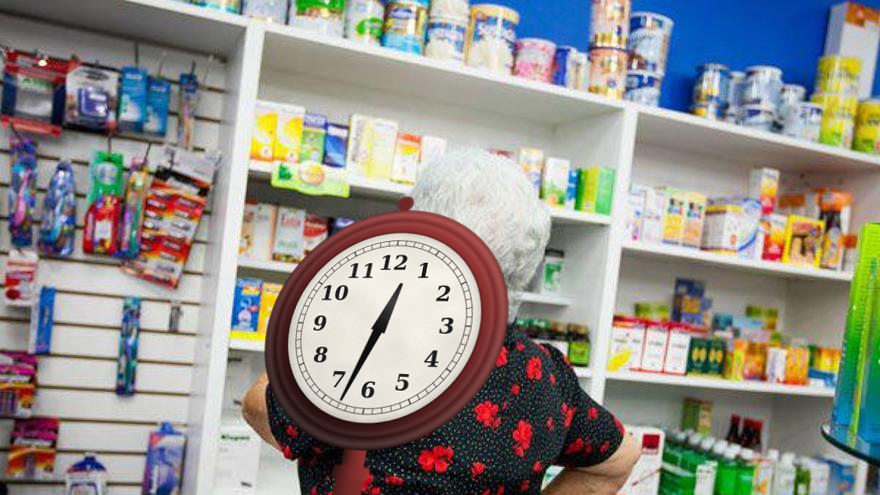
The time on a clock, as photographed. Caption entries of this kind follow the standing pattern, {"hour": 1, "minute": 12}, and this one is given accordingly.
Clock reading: {"hour": 12, "minute": 33}
